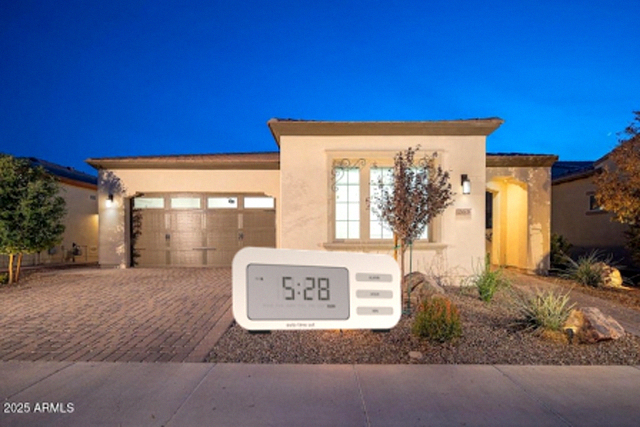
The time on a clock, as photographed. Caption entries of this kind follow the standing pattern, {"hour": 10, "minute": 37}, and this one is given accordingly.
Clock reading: {"hour": 5, "minute": 28}
